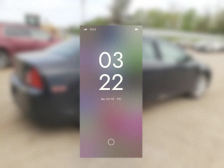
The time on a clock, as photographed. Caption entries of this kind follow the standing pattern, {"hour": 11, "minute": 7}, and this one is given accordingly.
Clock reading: {"hour": 3, "minute": 22}
